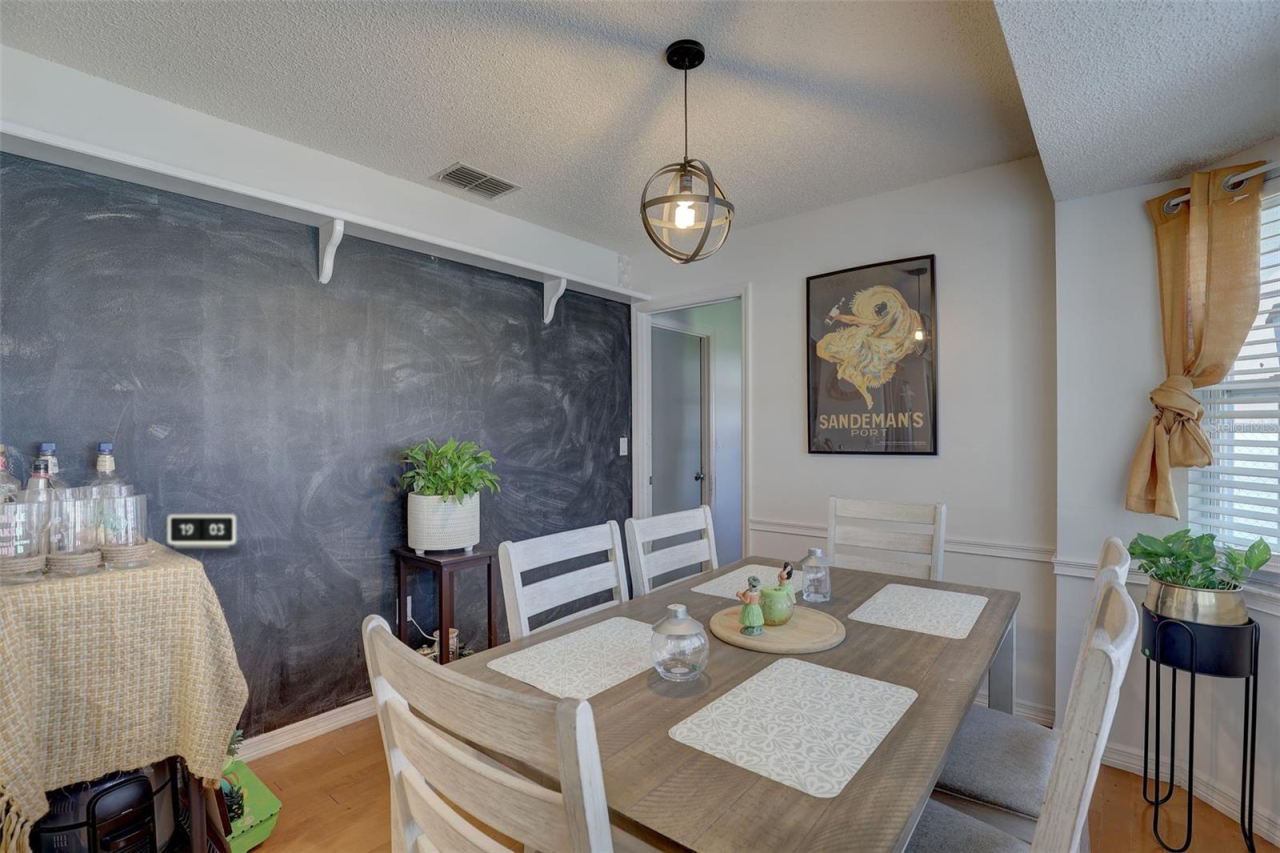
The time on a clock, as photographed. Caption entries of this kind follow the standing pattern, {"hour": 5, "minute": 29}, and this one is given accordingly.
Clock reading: {"hour": 19, "minute": 3}
